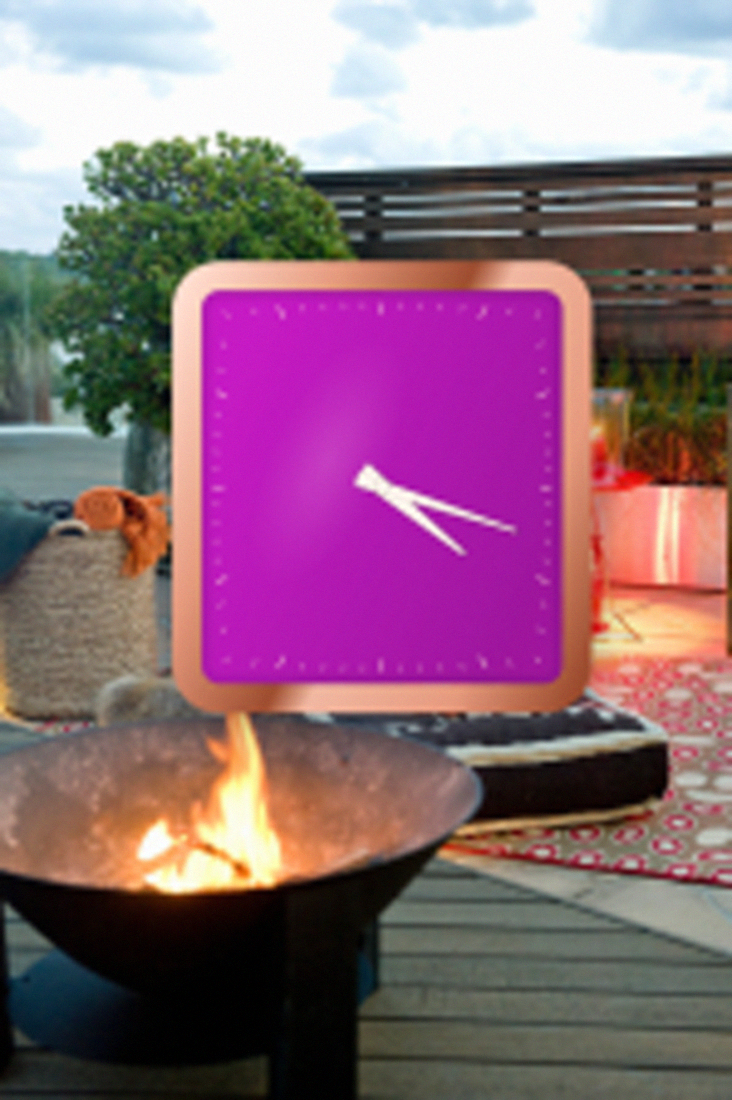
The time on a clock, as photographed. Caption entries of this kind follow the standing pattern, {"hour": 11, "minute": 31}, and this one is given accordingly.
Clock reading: {"hour": 4, "minute": 18}
